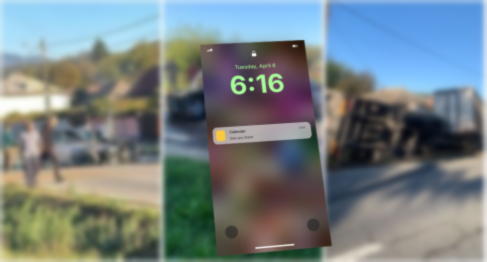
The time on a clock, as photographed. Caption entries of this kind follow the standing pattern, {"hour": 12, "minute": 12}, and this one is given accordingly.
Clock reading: {"hour": 6, "minute": 16}
